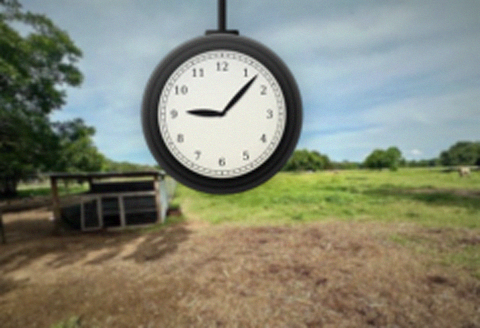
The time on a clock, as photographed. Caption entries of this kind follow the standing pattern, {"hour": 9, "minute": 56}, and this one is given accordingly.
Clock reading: {"hour": 9, "minute": 7}
